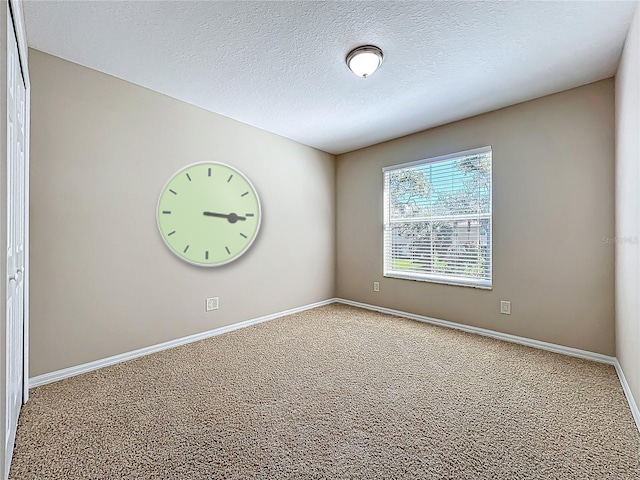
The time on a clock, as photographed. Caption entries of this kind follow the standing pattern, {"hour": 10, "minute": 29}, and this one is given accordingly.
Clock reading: {"hour": 3, "minute": 16}
